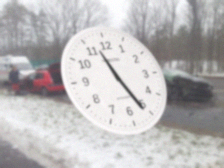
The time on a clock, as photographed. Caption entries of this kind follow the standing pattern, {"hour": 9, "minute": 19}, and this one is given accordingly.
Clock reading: {"hour": 11, "minute": 26}
